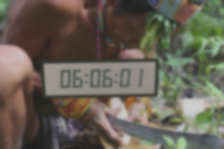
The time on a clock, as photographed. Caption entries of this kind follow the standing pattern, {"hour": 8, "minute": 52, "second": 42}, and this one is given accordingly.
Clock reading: {"hour": 6, "minute": 6, "second": 1}
